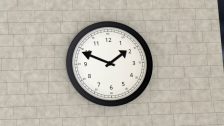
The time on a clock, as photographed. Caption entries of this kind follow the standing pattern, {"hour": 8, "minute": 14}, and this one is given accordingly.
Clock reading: {"hour": 1, "minute": 49}
